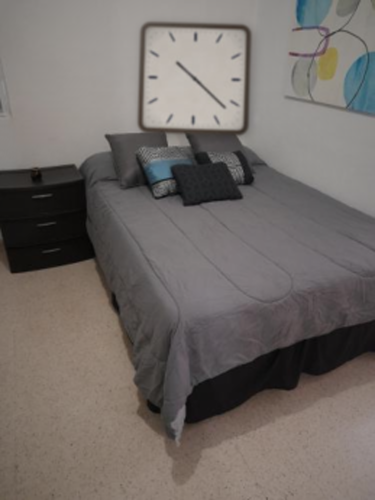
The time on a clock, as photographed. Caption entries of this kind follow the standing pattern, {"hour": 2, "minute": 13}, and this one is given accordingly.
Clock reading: {"hour": 10, "minute": 22}
